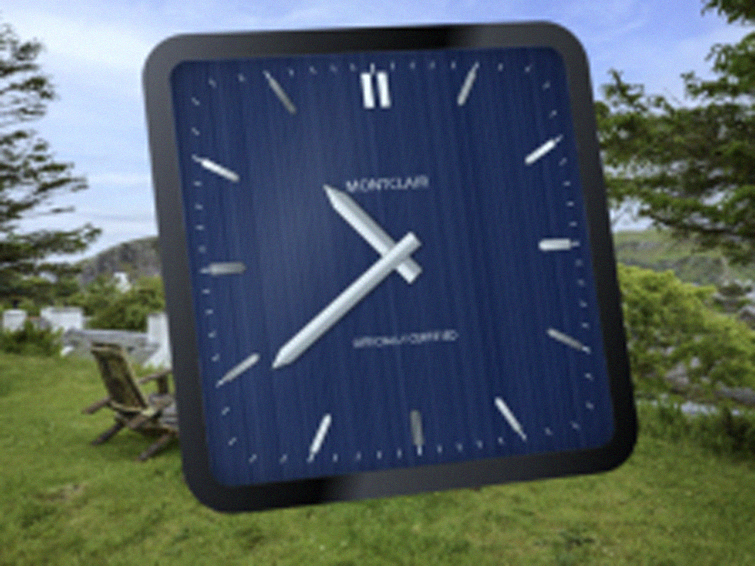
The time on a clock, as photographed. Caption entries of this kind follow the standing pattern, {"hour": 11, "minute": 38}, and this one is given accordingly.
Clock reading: {"hour": 10, "minute": 39}
